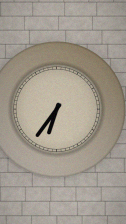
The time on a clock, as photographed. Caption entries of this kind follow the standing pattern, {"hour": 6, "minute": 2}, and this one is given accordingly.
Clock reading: {"hour": 6, "minute": 36}
